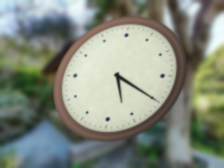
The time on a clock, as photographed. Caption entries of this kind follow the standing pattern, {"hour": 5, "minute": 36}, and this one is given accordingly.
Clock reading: {"hour": 5, "minute": 20}
